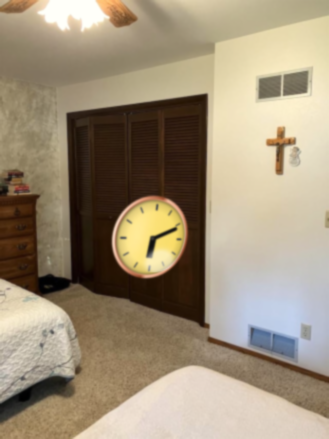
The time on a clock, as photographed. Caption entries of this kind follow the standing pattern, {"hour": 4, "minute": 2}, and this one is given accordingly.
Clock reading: {"hour": 6, "minute": 11}
